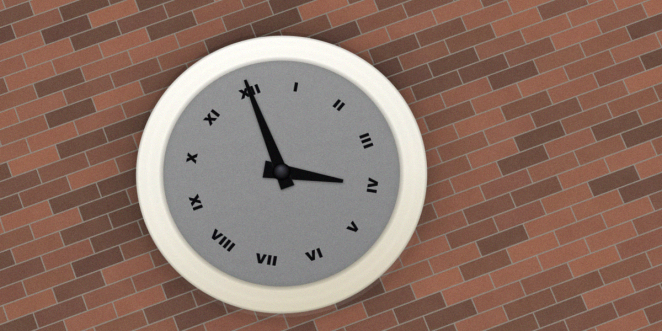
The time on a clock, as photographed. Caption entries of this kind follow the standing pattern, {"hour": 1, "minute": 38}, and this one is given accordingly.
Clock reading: {"hour": 4, "minute": 0}
